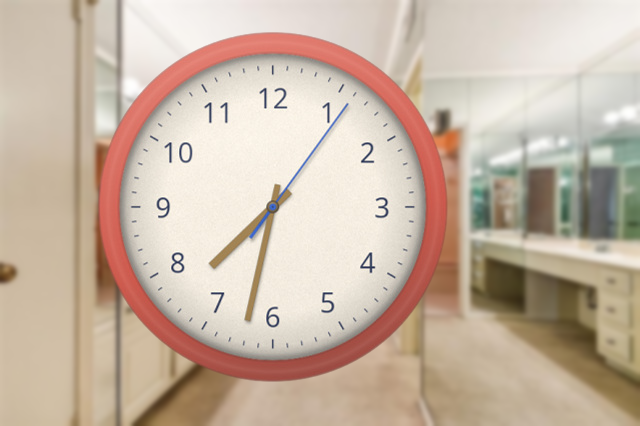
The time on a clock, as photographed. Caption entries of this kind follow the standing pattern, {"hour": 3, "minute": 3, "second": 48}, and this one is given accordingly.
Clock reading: {"hour": 7, "minute": 32, "second": 6}
